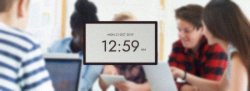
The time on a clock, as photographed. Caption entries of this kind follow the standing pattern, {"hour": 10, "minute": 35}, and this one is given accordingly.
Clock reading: {"hour": 12, "minute": 59}
